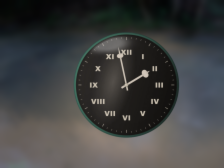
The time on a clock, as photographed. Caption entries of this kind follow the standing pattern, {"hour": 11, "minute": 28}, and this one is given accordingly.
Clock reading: {"hour": 1, "minute": 58}
